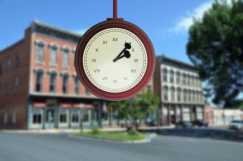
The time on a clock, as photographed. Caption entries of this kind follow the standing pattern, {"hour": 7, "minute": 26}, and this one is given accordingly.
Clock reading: {"hour": 2, "minute": 7}
